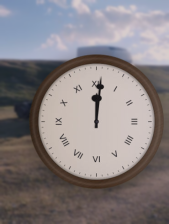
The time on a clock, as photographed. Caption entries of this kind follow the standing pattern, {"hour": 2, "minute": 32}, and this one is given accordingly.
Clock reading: {"hour": 12, "minute": 1}
